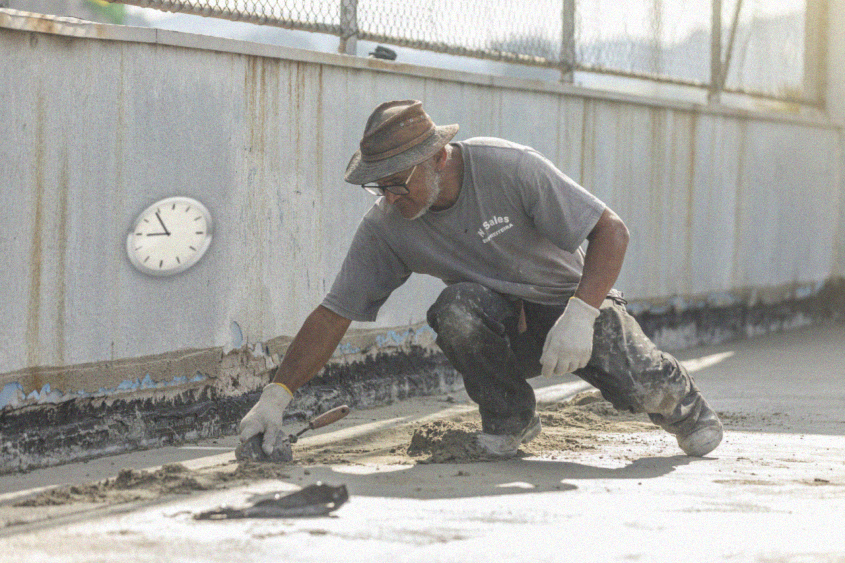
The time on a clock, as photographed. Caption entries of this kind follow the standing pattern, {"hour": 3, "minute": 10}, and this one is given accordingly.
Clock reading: {"hour": 8, "minute": 54}
